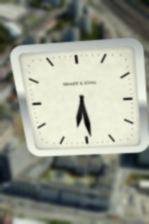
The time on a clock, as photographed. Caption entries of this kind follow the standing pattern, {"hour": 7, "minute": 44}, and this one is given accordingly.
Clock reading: {"hour": 6, "minute": 29}
